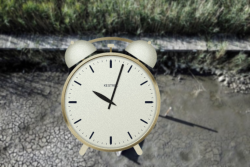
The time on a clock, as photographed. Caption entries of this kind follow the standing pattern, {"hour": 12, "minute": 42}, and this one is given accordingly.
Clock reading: {"hour": 10, "minute": 3}
